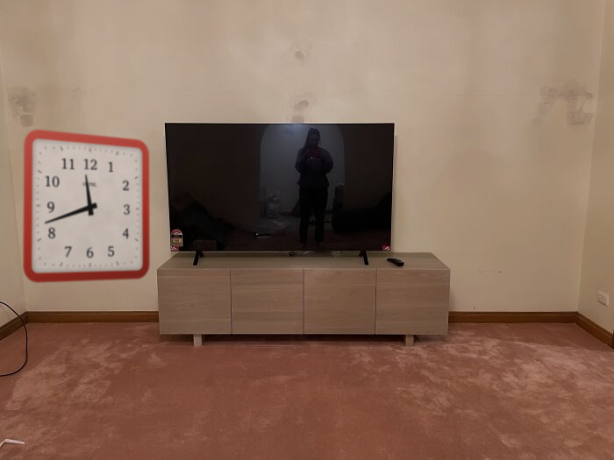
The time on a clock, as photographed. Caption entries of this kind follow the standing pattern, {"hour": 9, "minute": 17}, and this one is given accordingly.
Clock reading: {"hour": 11, "minute": 42}
